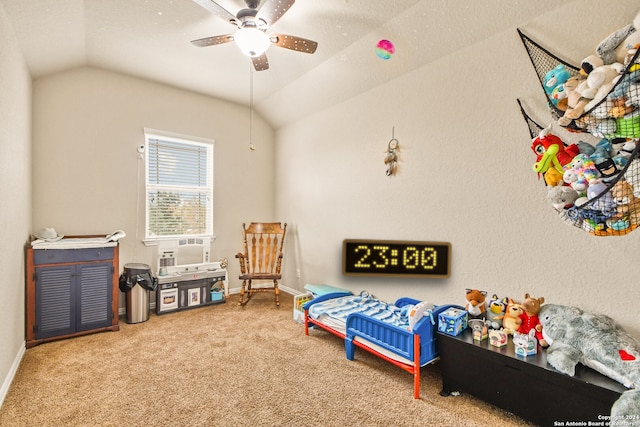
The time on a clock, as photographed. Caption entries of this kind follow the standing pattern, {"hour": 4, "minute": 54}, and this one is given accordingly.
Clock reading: {"hour": 23, "minute": 0}
